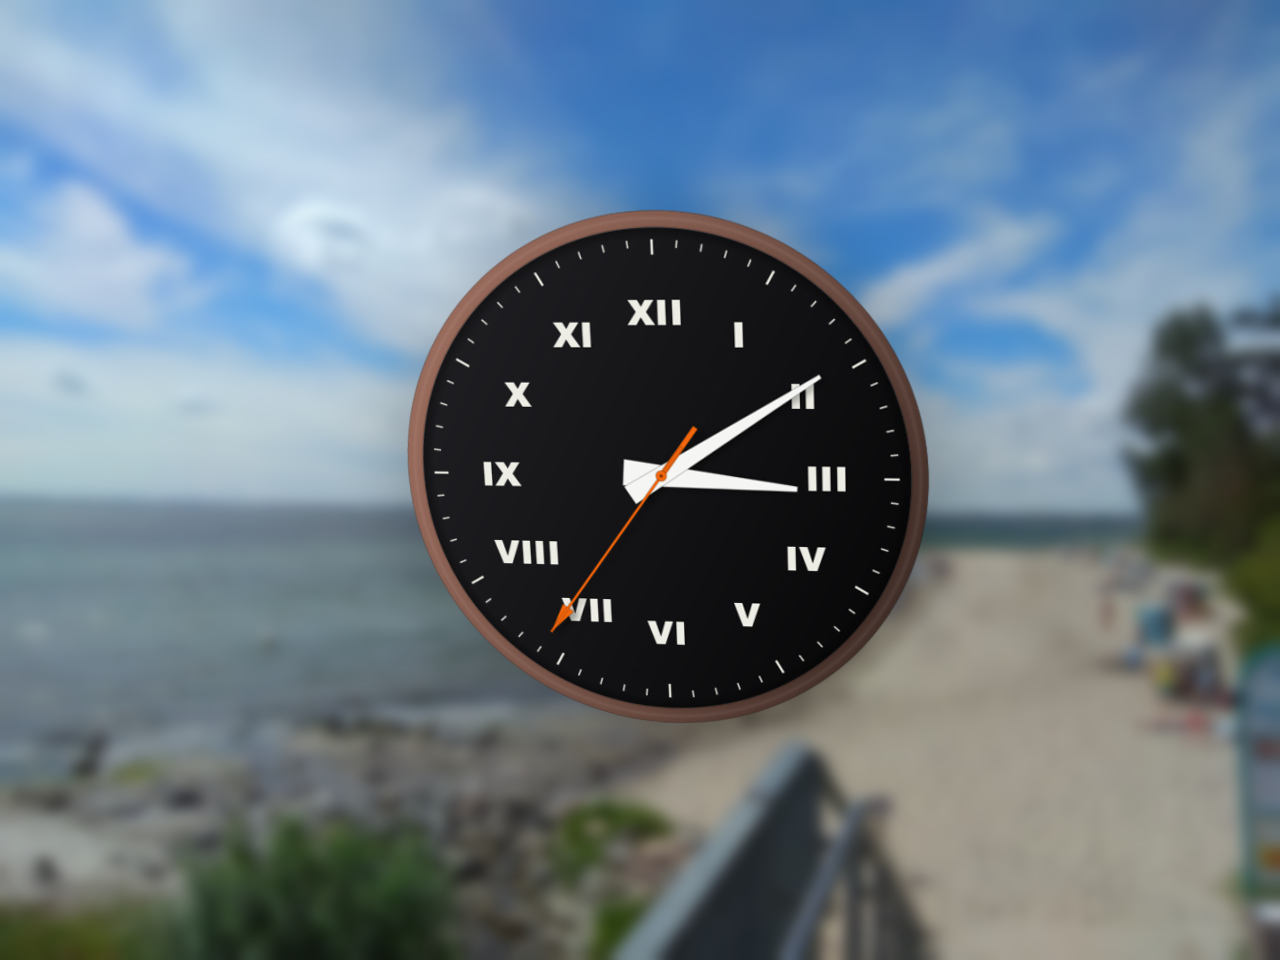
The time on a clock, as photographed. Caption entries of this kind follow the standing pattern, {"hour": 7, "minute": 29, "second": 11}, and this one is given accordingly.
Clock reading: {"hour": 3, "minute": 9, "second": 36}
